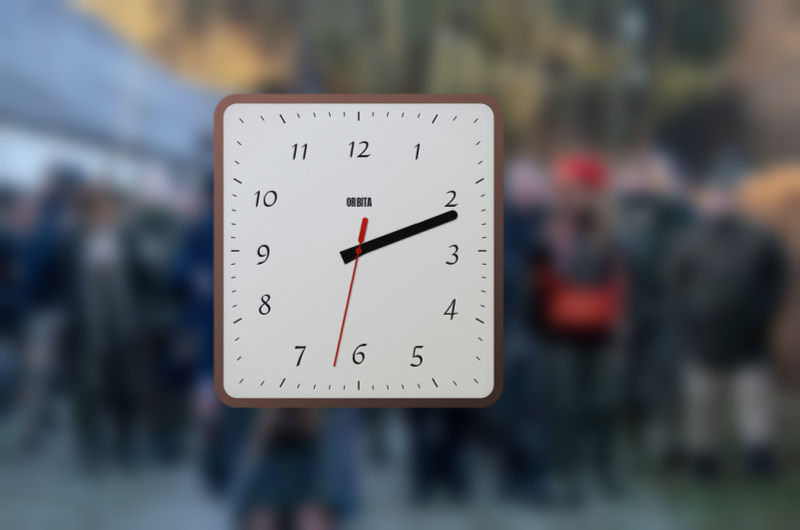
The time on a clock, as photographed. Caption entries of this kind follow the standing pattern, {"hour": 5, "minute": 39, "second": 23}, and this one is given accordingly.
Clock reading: {"hour": 2, "minute": 11, "second": 32}
